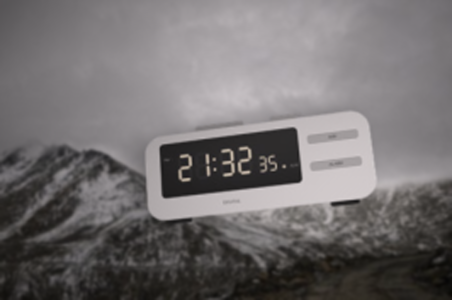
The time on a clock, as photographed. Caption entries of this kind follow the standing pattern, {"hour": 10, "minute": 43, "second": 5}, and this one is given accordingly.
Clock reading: {"hour": 21, "minute": 32, "second": 35}
